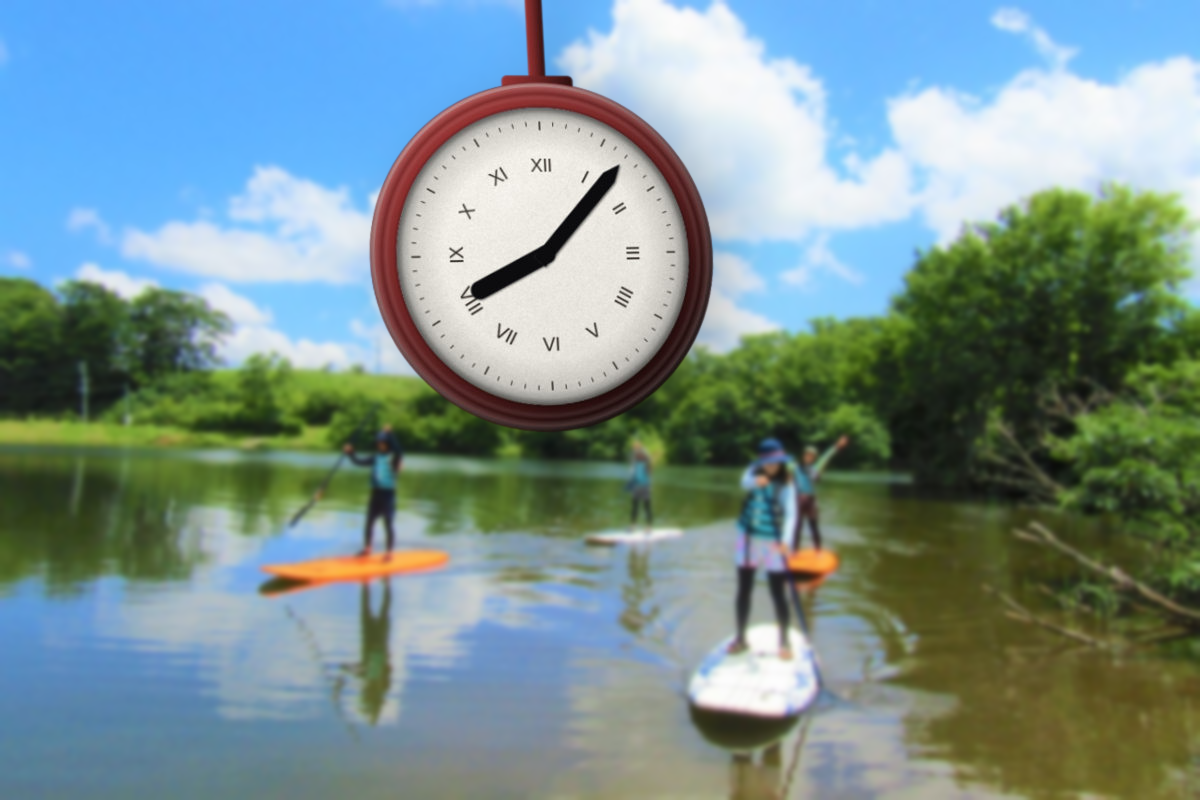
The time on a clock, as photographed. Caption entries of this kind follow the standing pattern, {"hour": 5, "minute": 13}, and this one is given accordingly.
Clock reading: {"hour": 8, "minute": 7}
